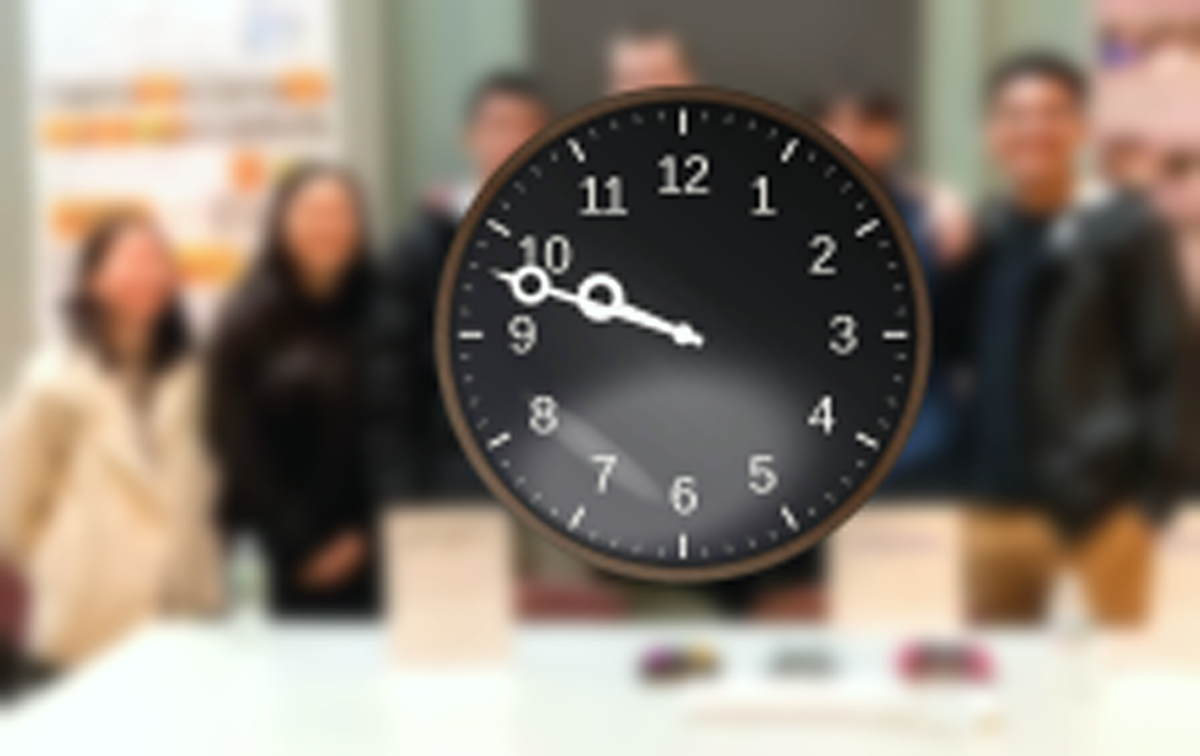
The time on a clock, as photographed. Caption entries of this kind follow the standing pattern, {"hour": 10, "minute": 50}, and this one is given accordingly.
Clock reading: {"hour": 9, "minute": 48}
